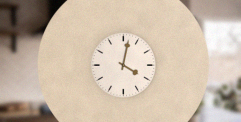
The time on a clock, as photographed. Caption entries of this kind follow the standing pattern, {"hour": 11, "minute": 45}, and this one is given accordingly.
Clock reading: {"hour": 4, "minute": 2}
